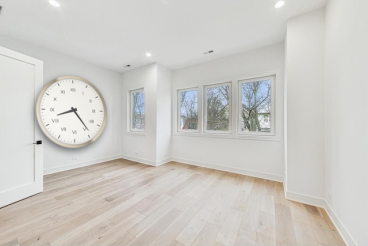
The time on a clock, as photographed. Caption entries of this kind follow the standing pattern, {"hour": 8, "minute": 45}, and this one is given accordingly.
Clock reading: {"hour": 8, "minute": 24}
